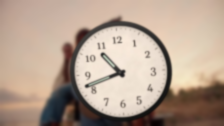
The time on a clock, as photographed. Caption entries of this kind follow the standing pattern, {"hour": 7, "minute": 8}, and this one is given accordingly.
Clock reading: {"hour": 10, "minute": 42}
